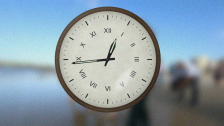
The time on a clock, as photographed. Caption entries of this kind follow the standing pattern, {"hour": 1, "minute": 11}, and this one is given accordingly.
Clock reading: {"hour": 12, "minute": 44}
